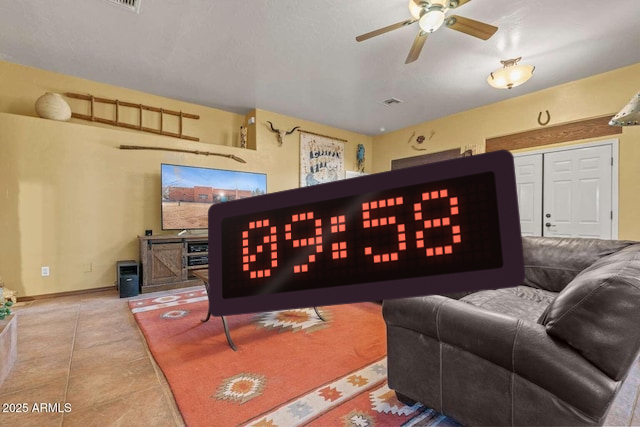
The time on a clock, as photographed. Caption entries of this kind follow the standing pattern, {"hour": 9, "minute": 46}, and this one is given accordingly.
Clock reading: {"hour": 9, "minute": 58}
